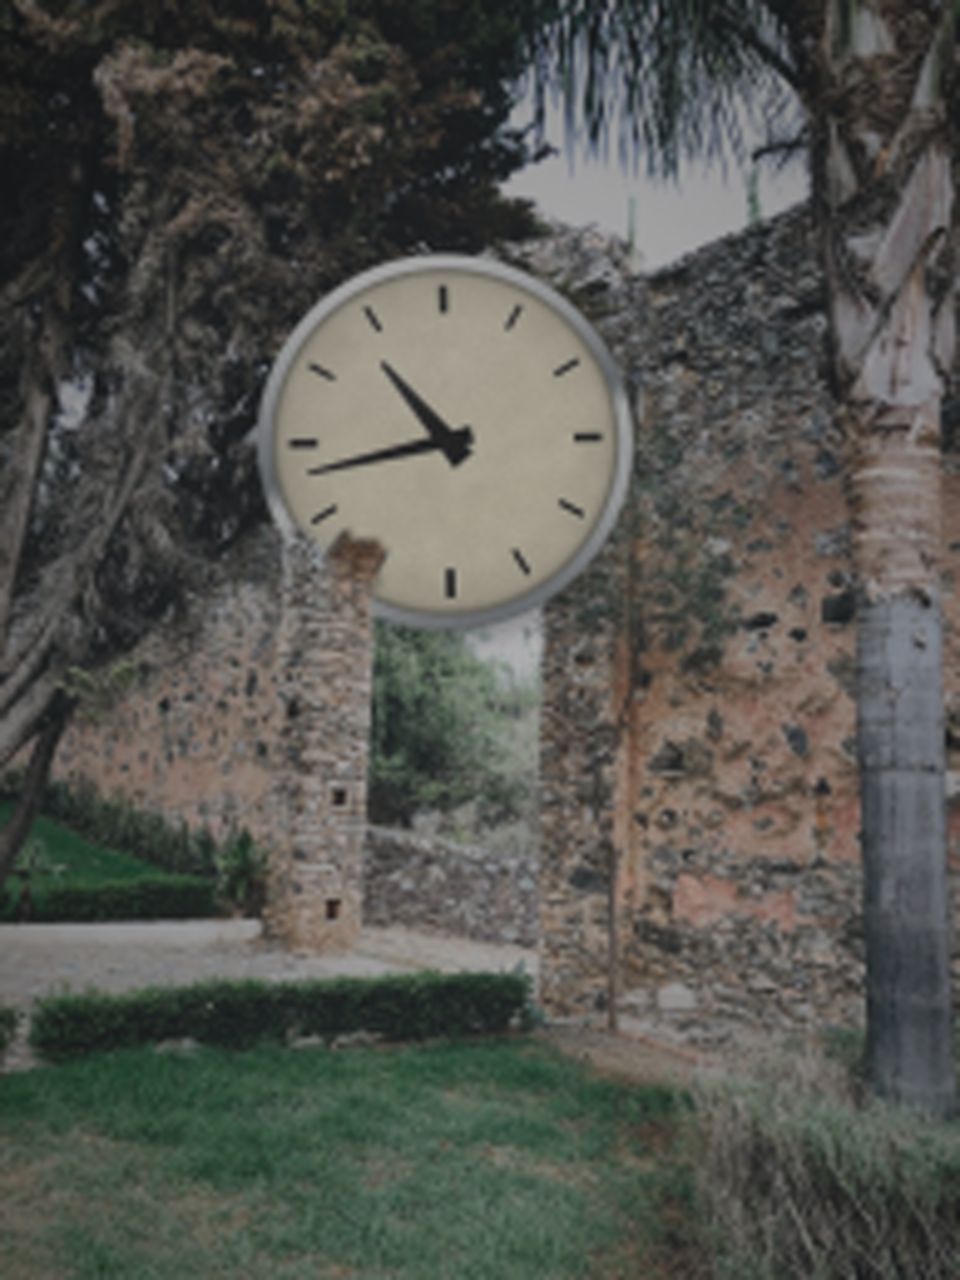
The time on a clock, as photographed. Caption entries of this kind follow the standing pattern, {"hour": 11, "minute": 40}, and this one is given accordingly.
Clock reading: {"hour": 10, "minute": 43}
